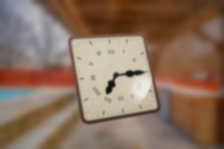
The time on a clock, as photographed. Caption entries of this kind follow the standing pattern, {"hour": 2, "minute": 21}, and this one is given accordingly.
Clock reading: {"hour": 7, "minute": 15}
